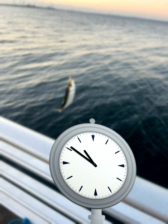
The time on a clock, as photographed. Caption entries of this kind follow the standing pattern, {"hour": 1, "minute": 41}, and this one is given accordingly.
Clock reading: {"hour": 10, "minute": 51}
